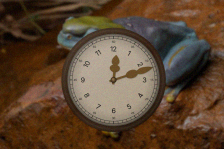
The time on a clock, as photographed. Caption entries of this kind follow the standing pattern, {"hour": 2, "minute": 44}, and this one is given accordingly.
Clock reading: {"hour": 12, "minute": 12}
